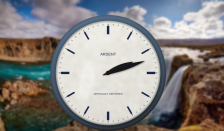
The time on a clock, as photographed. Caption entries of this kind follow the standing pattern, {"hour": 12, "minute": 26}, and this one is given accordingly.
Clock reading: {"hour": 2, "minute": 12}
